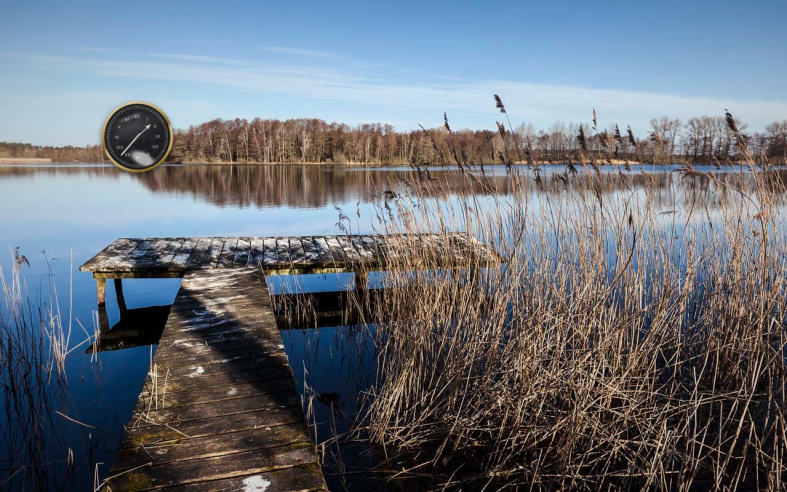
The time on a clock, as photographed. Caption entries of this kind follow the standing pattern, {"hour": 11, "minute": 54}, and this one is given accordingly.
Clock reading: {"hour": 1, "minute": 37}
